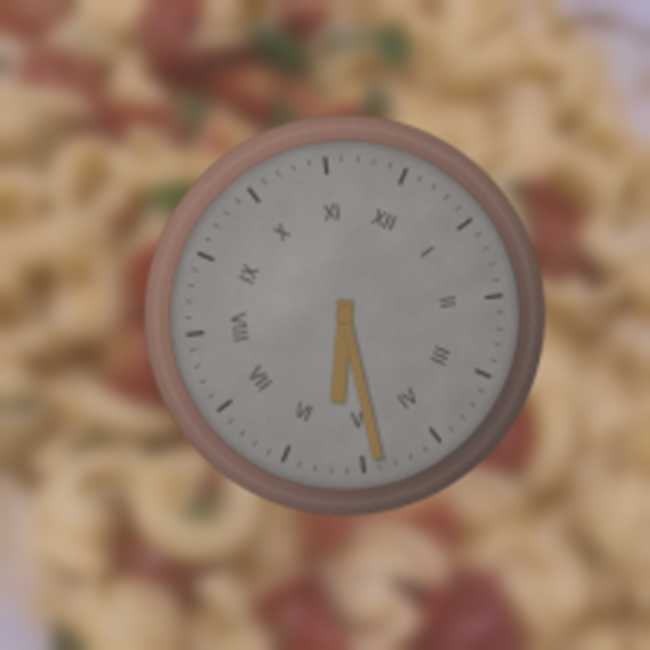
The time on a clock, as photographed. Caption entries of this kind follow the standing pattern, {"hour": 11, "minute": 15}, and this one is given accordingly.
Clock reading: {"hour": 5, "minute": 24}
